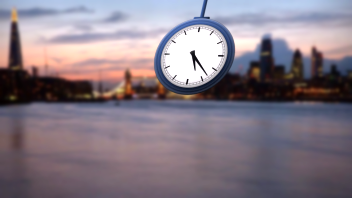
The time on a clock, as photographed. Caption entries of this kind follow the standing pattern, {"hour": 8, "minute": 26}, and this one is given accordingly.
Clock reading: {"hour": 5, "minute": 23}
